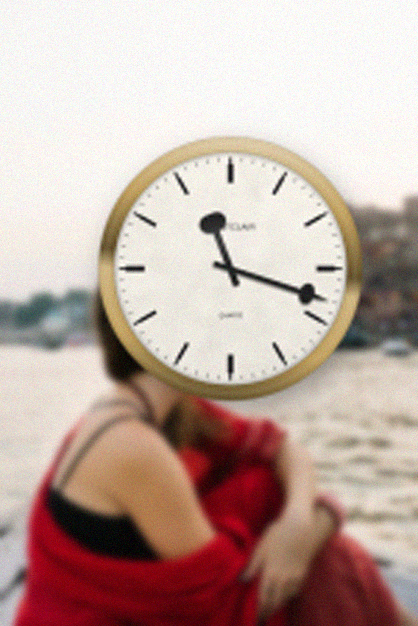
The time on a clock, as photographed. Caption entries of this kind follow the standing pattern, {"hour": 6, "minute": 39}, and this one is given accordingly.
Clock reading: {"hour": 11, "minute": 18}
